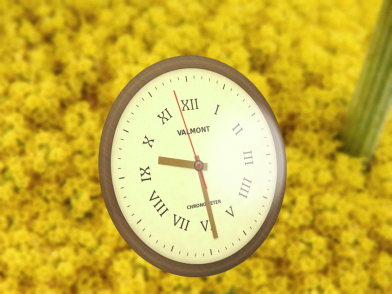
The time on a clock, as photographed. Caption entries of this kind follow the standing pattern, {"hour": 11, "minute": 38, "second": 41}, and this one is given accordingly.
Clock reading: {"hour": 9, "minute": 28, "second": 58}
